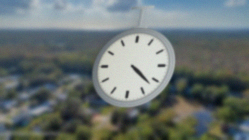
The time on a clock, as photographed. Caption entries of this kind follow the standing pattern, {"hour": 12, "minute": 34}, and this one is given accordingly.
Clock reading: {"hour": 4, "minute": 22}
